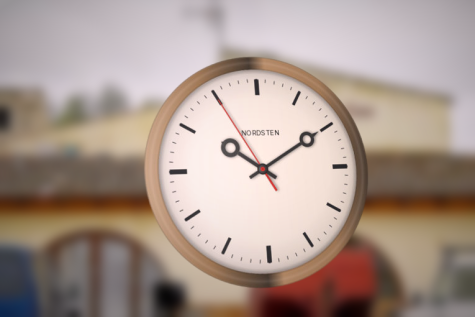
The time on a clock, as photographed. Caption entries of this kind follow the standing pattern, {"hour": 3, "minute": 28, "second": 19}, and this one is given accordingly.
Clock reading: {"hour": 10, "minute": 9, "second": 55}
